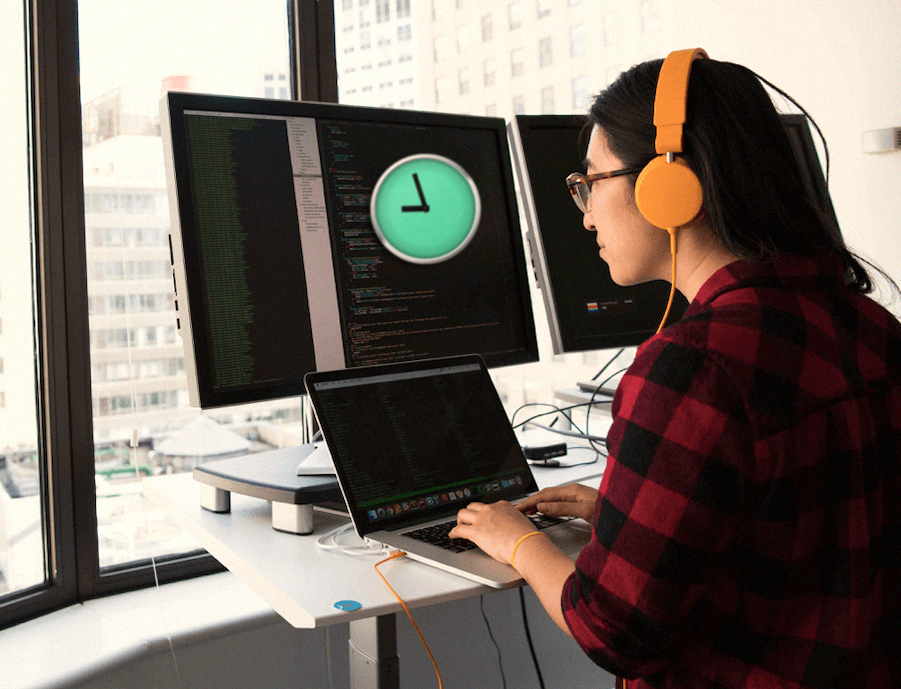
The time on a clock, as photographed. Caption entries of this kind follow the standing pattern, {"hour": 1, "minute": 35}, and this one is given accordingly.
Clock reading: {"hour": 8, "minute": 57}
